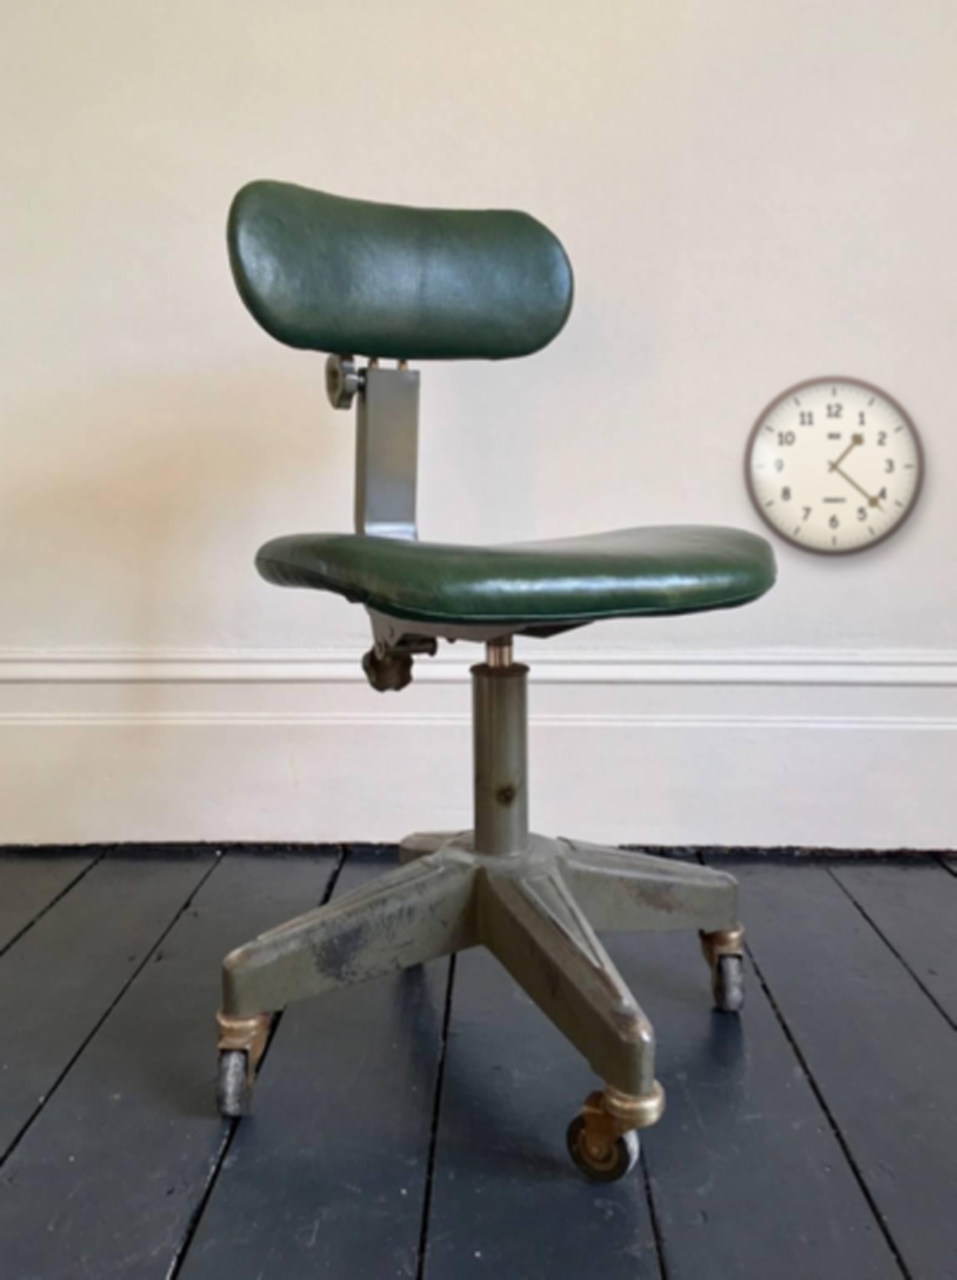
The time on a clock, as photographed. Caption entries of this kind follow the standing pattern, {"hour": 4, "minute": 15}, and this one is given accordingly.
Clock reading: {"hour": 1, "minute": 22}
